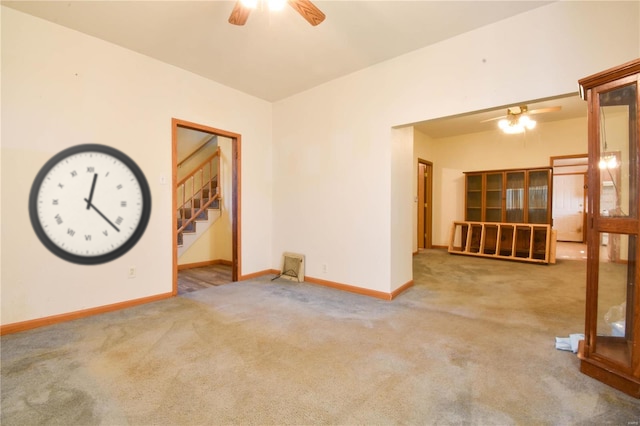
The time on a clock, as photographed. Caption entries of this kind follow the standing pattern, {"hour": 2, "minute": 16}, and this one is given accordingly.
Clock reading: {"hour": 12, "minute": 22}
